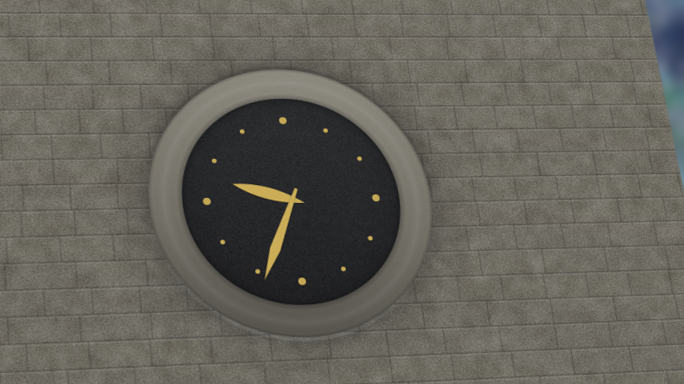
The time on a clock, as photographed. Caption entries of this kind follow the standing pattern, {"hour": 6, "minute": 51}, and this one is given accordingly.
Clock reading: {"hour": 9, "minute": 34}
